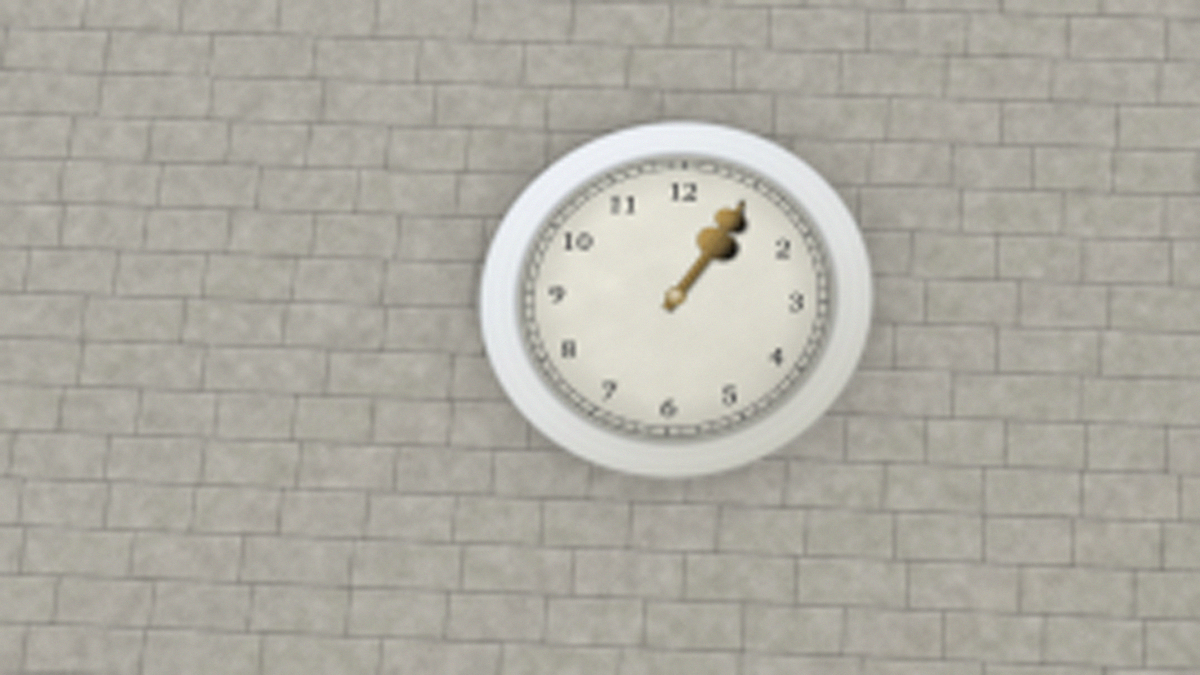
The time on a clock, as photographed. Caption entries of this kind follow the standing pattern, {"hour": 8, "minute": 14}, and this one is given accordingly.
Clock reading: {"hour": 1, "minute": 5}
